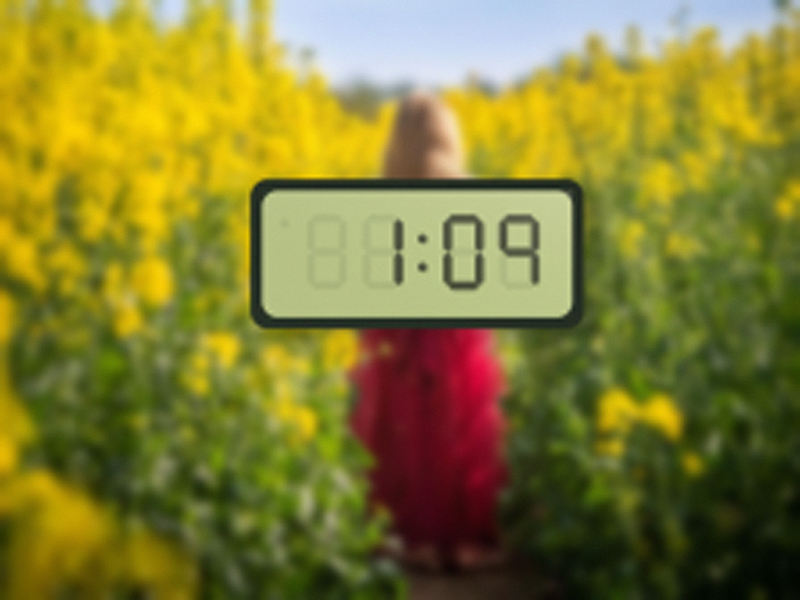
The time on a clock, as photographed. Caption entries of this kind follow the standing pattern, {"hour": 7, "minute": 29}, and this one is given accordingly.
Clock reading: {"hour": 1, "minute": 9}
